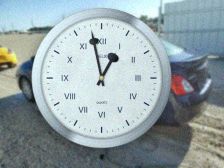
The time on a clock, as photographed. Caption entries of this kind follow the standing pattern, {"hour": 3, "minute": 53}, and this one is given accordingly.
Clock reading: {"hour": 12, "minute": 58}
